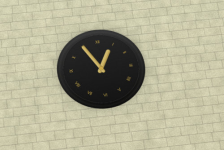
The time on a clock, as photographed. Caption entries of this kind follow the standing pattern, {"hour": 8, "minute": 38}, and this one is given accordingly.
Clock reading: {"hour": 12, "minute": 55}
